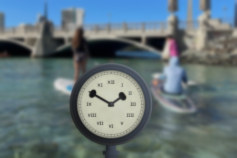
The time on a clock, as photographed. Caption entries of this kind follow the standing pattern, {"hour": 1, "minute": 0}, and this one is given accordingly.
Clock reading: {"hour": 1, "minute": 50}
